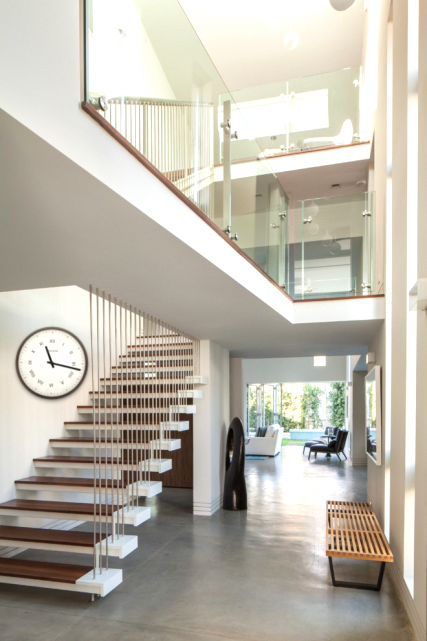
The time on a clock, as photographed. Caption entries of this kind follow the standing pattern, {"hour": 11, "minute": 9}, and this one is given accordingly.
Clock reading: {"hour": 11, "minute": 17}
